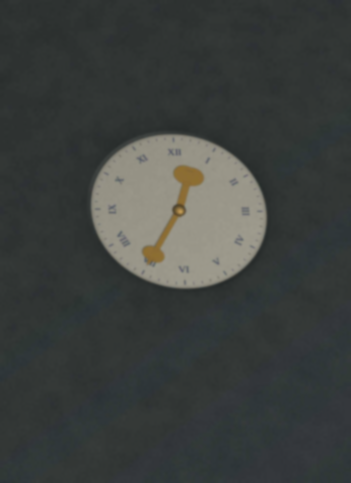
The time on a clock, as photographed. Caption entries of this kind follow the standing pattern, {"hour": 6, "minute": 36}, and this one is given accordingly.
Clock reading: {"hour": 12, "minute": 35}
